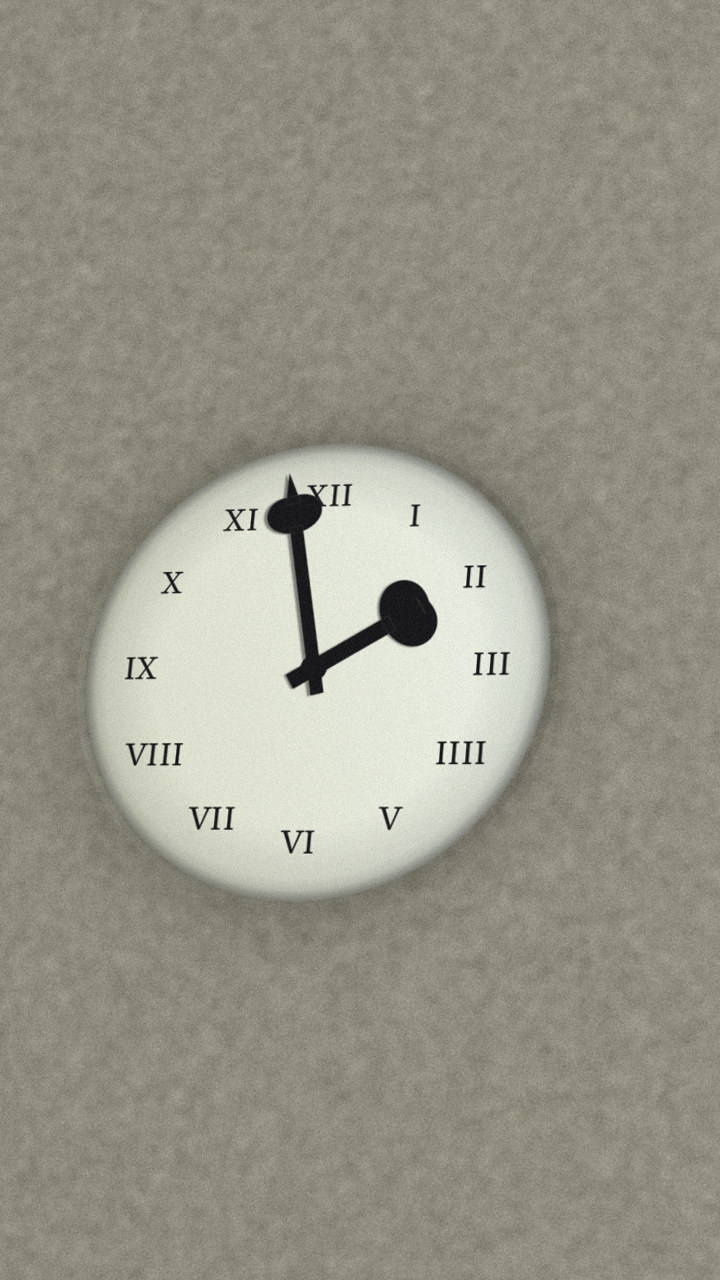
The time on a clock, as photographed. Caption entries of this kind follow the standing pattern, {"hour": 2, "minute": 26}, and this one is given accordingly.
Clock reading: {"hour": 1, "minute": 58}
